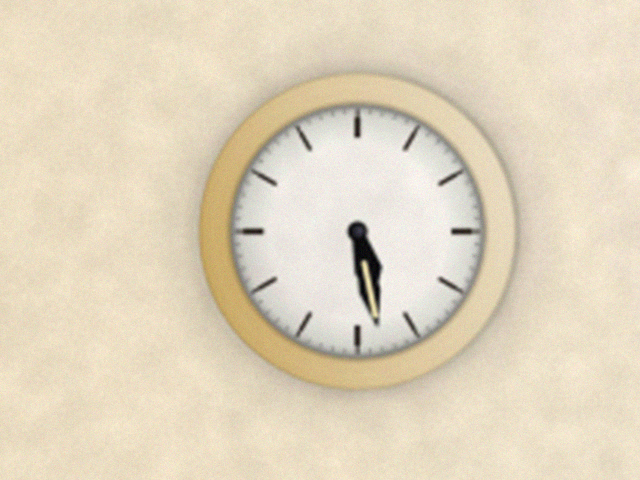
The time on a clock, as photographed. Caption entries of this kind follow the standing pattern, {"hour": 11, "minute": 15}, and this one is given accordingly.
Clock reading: {"hour": 5, "minute": 28}
